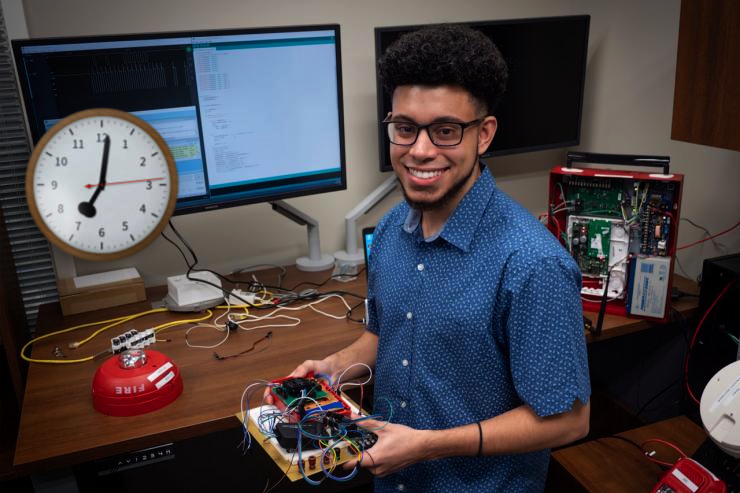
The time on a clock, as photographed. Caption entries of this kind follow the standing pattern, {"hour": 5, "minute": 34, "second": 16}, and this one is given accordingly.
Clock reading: {"hour": 7, "minute": 1, "second": 14}
